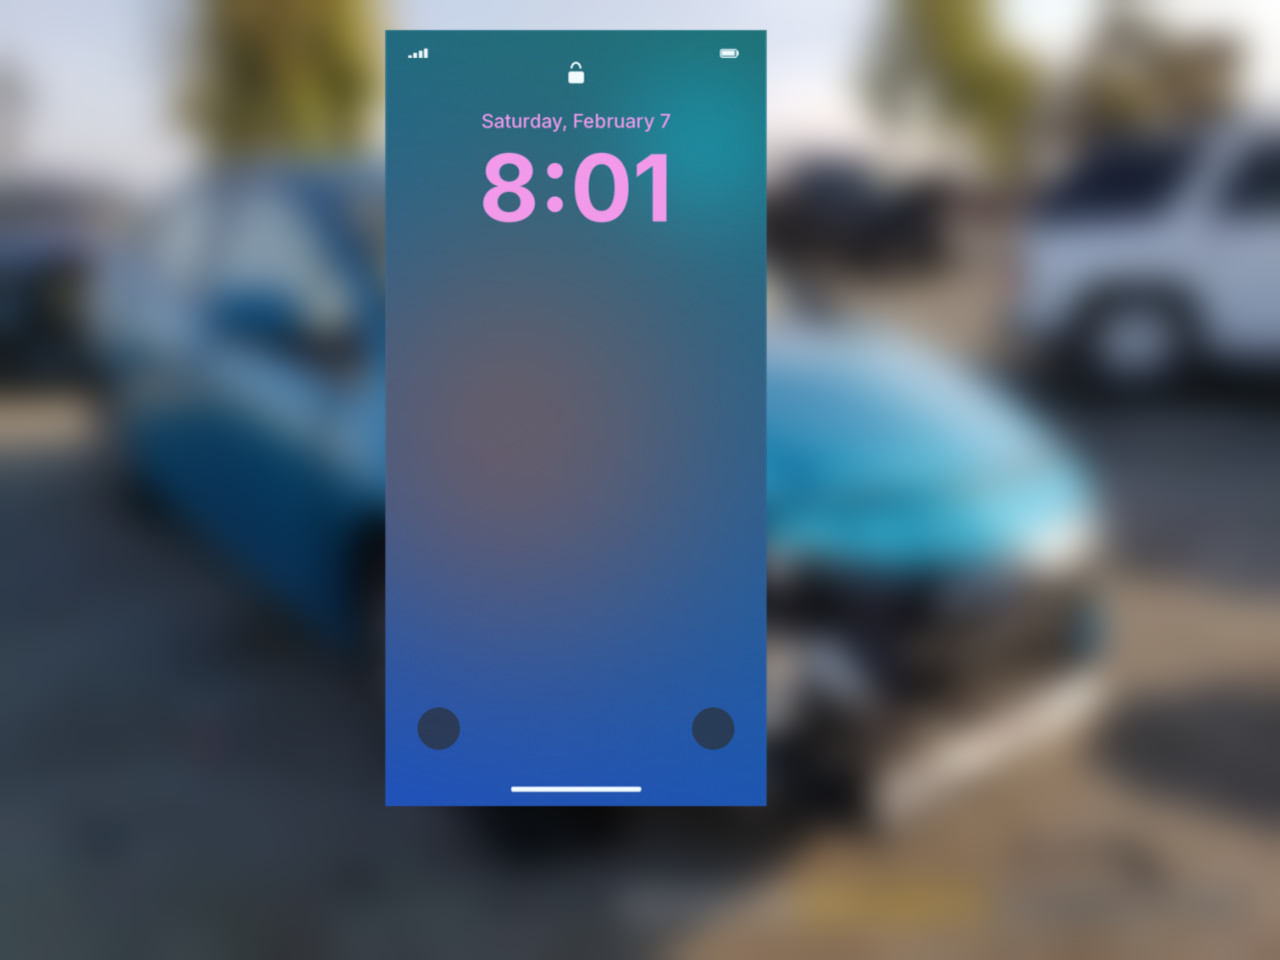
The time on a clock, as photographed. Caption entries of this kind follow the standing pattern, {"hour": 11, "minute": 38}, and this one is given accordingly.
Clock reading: {"hour": 8, "minute": 1}
